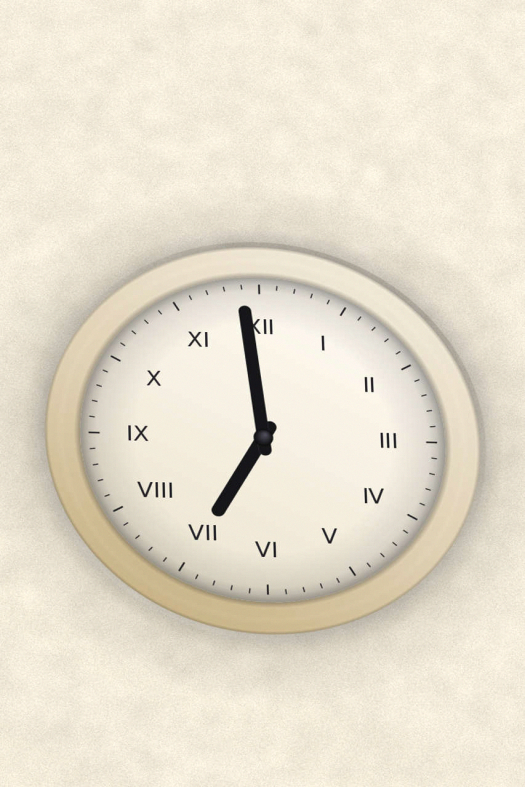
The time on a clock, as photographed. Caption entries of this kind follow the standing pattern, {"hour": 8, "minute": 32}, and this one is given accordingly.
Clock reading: {"hour": 6, "minute": 59}
